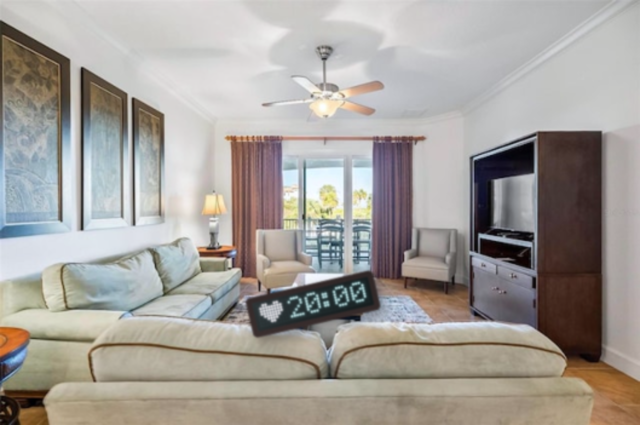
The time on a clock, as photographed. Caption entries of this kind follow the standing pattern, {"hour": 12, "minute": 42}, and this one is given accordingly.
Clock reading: {"hour": 20, "minute": 0}
